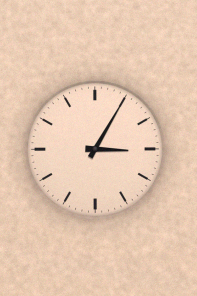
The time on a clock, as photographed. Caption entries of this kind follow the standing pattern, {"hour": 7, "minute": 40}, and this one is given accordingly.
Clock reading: {"hour": 3, "minute": 5}
